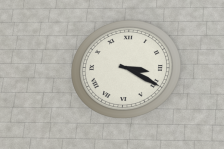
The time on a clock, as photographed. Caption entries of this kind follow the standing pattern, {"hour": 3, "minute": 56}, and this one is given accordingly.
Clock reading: {"hour": 3, "minute": 20}
